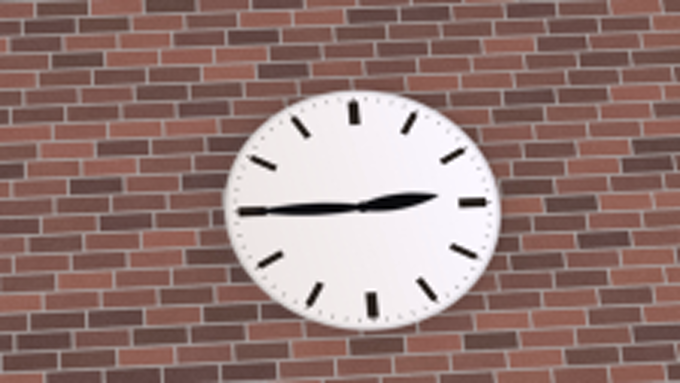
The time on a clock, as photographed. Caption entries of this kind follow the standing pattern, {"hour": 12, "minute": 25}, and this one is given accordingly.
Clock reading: {"hour": 2, "minute": 45}
